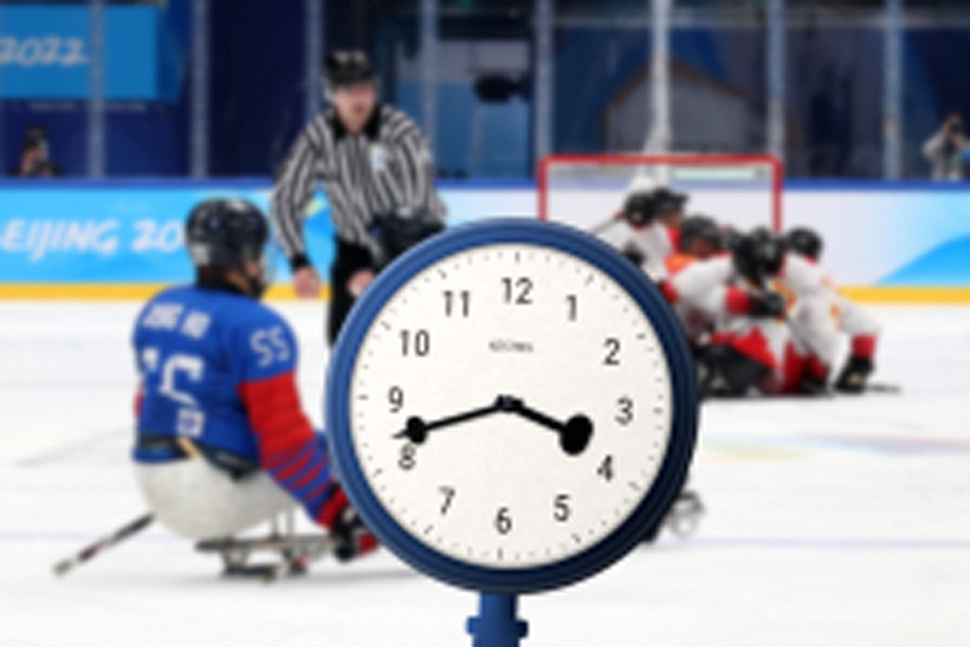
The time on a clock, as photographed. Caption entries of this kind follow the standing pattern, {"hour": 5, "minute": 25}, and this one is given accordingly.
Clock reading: {"hour": 3, "minute": 42}
